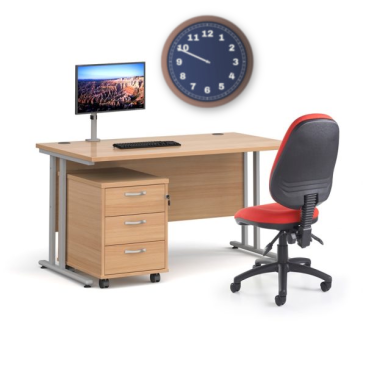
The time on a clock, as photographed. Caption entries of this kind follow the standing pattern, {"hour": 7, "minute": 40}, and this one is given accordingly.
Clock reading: {"hour": 9, "minute": 49}
